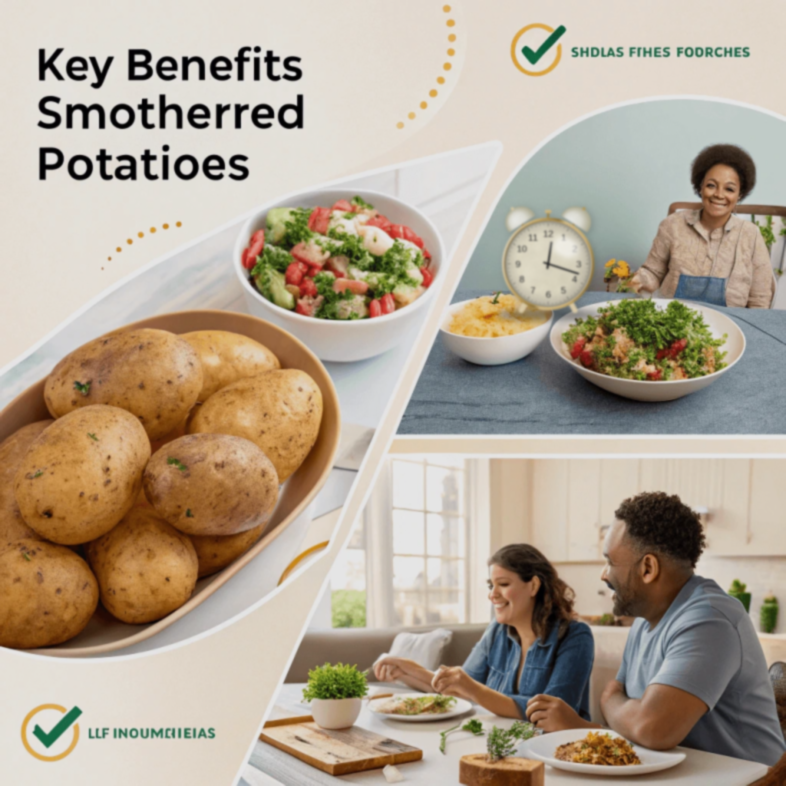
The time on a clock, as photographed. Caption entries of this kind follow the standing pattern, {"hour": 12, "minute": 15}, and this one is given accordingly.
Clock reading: {"hour": 12, "minute": 18}
